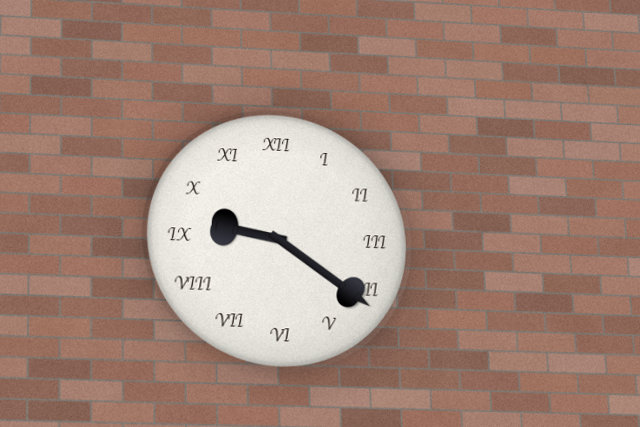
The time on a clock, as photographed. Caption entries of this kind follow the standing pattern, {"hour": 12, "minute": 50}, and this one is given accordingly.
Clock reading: {"hour": 9, "minute": 21}
